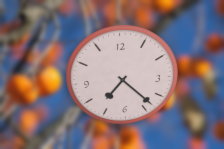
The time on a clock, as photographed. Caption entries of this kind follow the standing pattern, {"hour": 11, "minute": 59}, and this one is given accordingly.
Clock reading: {"hour": 7, "minute": 23}
